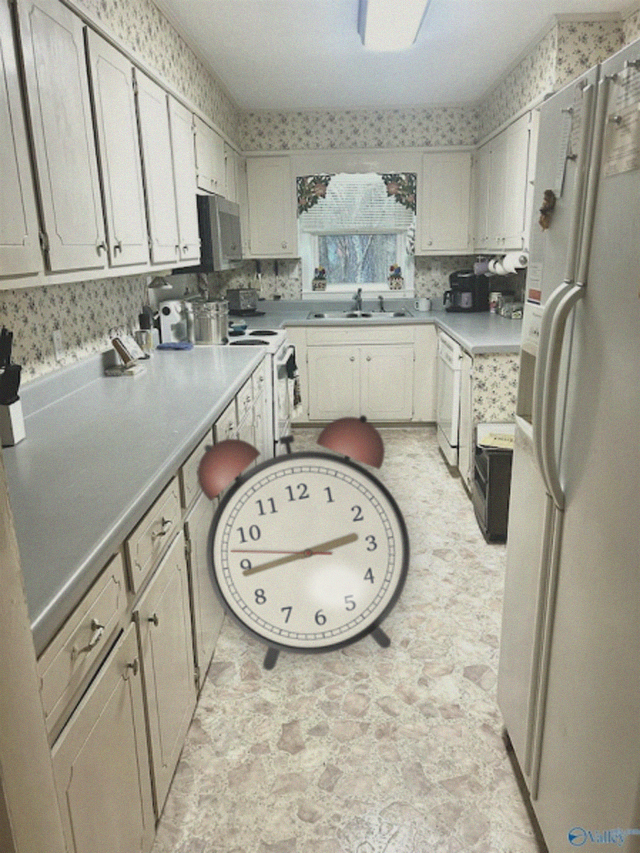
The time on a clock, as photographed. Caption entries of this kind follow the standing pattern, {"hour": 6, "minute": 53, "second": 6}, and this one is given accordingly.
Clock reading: {"hour": 2, "minute": 43, "second": 47}
